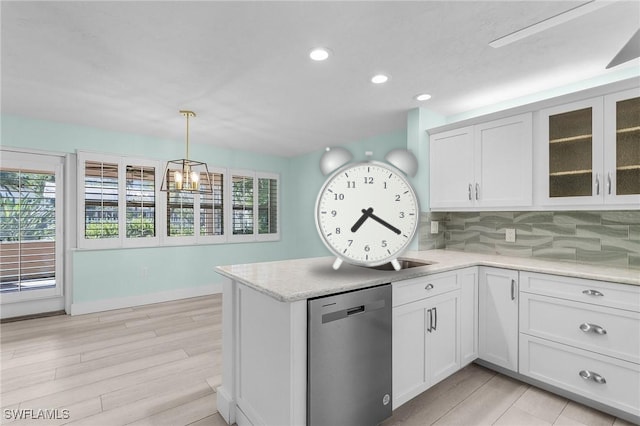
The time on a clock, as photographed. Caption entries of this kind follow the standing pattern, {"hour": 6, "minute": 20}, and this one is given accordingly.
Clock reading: {"hour": 7, "minute": 20}
